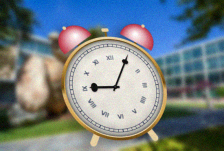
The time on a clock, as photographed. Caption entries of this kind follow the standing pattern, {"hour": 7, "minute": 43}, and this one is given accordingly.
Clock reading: {"hour": 9, "minute": 5}
